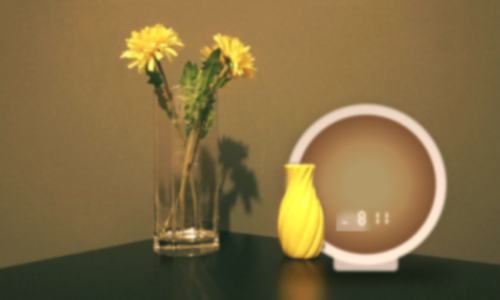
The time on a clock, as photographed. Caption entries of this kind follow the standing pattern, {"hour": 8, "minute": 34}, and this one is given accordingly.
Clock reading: {"hour": 8, "minute": 11}
